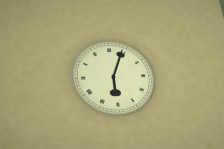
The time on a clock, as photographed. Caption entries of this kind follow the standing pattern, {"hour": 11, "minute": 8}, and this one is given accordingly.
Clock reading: {"hour": 6, "minute": 4}
